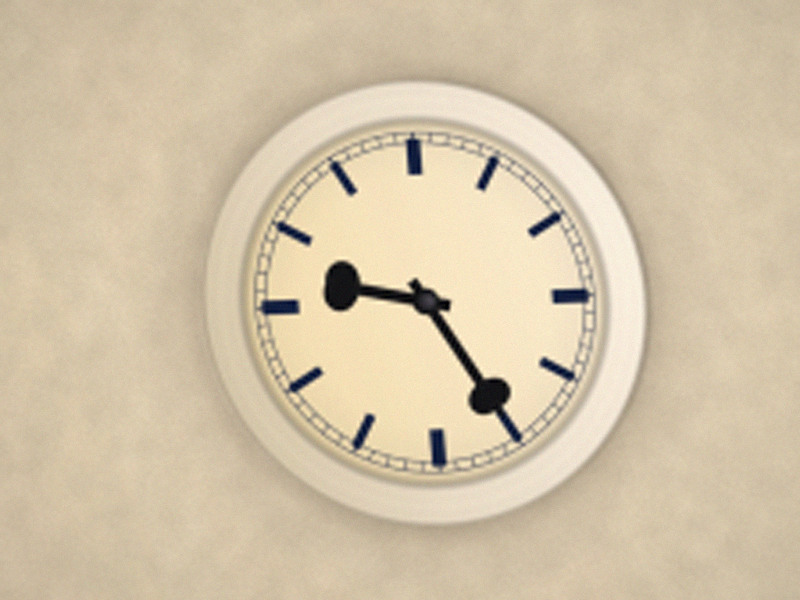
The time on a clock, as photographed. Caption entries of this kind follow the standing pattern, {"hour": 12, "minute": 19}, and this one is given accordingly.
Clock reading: {"hour": 9, "minute": 25}
